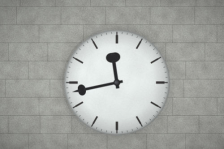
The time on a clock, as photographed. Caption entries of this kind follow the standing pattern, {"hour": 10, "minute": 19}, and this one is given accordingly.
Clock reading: {"hour": 11, "minute": 43}
